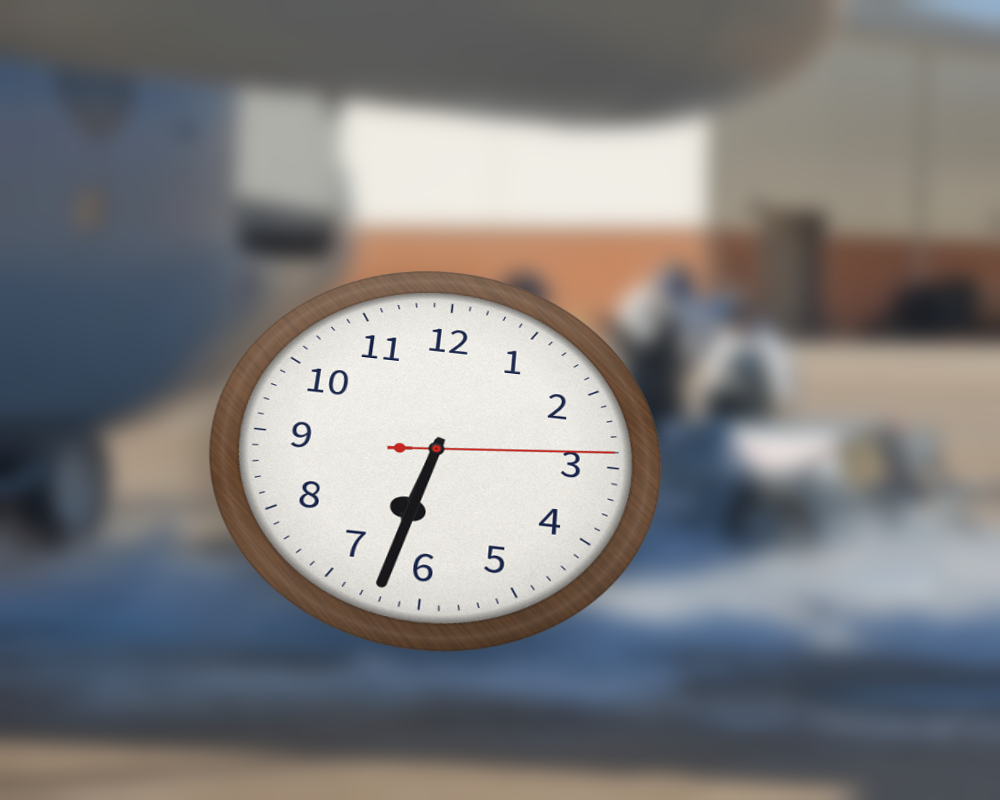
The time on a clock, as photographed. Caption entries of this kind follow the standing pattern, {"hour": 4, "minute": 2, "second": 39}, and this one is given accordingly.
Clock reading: {"hour": 6, "minute": 32, "second": 14}
